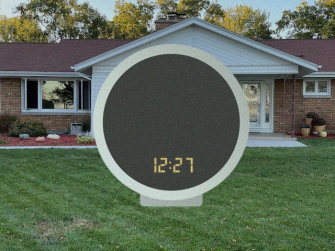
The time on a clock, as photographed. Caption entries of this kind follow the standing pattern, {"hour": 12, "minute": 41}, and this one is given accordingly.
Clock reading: {"hour": 12, "minute": 27}
